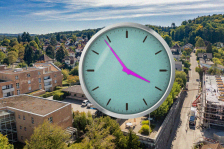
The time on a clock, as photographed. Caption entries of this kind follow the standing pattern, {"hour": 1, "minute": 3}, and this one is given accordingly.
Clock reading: {"hour": 3, "minute": 54}
